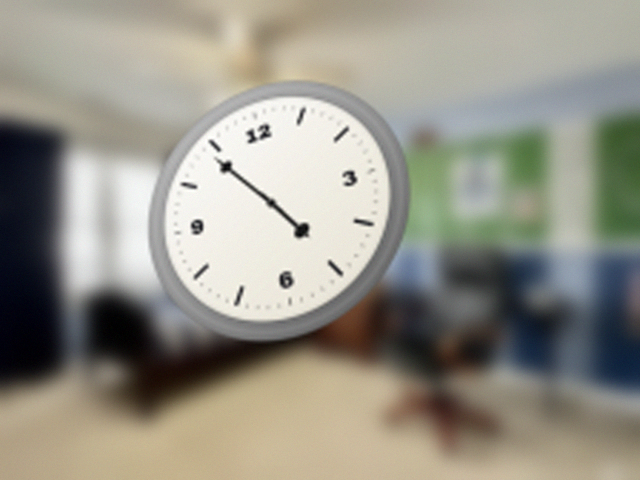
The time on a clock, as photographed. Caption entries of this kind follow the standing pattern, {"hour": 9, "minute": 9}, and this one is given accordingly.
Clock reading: {"hour": 4, "minute": 54}
